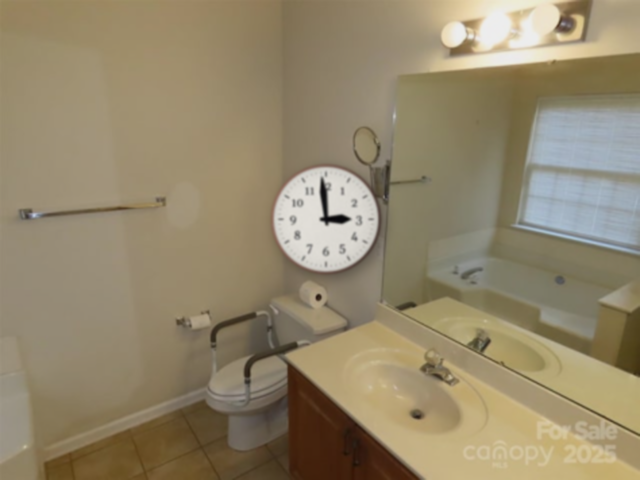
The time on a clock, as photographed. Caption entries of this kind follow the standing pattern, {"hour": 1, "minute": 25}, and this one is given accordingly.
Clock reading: {"hour": 2, "minute": 59}
